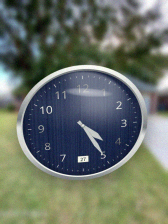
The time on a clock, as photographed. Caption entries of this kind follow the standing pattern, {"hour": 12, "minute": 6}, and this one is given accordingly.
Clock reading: {"hour": 4, "minute": 25}
